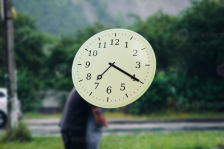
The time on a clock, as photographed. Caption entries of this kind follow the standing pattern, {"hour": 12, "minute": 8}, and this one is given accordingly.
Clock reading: {"hour": 7, "minute": 20}
